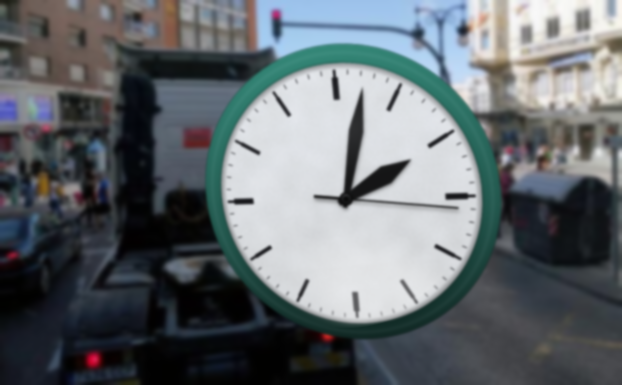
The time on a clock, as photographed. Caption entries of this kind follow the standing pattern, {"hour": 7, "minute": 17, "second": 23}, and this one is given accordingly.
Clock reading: {"hour": 2, "minute": 2, "second": 16}
